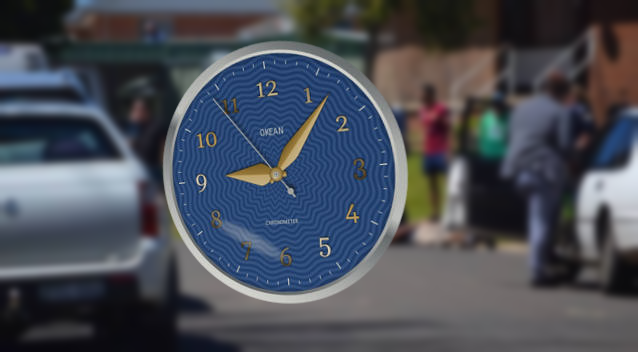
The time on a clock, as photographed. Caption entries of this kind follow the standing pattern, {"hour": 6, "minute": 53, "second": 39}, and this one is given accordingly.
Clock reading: {"hour": 9, "minute": 6, "second": 54}
